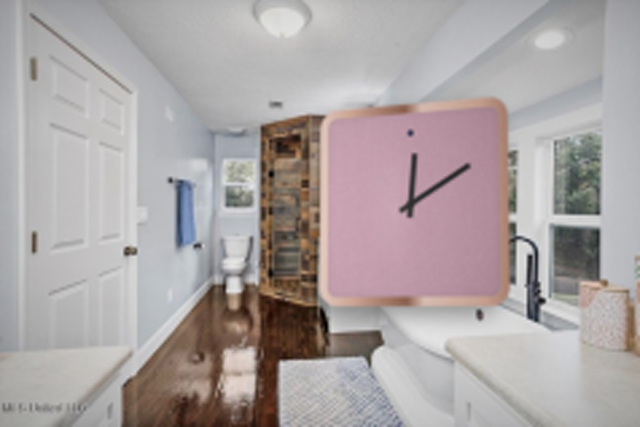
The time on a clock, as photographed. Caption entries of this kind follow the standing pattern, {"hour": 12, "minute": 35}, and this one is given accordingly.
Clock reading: {"hour": 12, "minute": 10}
